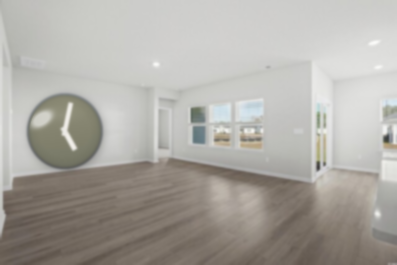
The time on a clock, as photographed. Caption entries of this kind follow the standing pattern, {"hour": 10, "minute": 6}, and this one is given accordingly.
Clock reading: {"hour": 5, "minute": 2}
